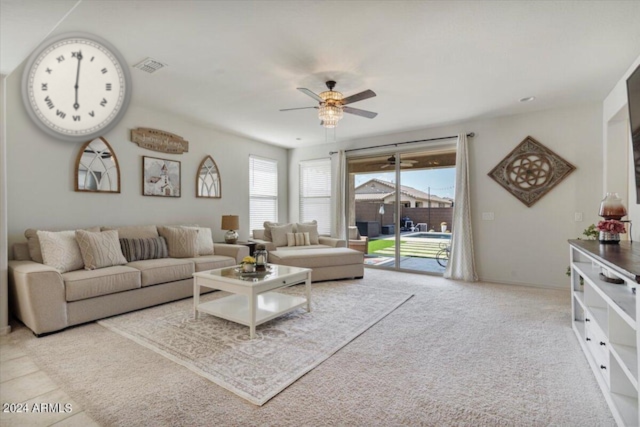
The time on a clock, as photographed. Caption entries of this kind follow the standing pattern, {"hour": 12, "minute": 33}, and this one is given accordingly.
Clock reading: {"hour": 6, "minute": 1}
